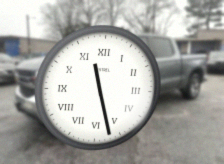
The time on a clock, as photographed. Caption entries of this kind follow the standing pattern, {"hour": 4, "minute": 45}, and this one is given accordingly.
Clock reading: {"hour": 11, "minute": 27}
